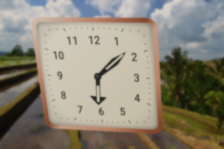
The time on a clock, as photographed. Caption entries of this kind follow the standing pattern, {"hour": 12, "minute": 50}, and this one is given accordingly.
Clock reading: {"hour": 6, "minute": 8}
